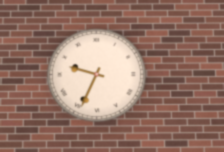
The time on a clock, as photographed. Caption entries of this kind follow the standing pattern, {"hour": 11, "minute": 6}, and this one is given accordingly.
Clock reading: {"hour": 9, "minute": 34}
